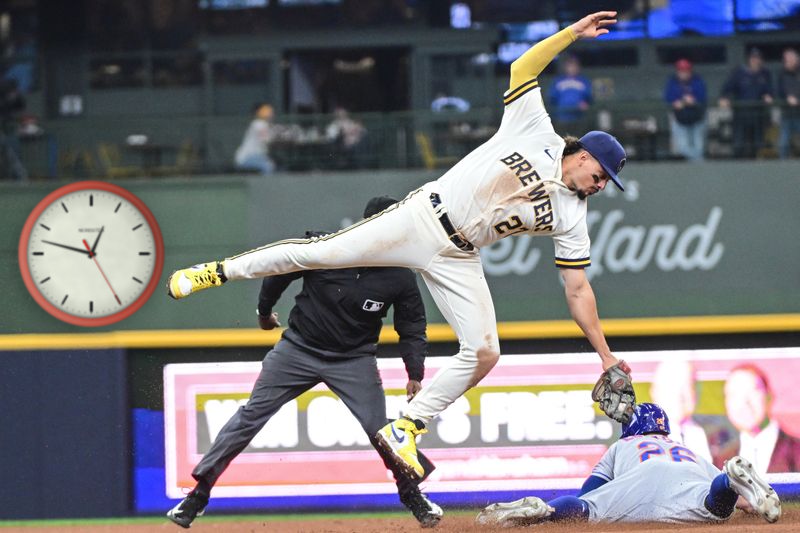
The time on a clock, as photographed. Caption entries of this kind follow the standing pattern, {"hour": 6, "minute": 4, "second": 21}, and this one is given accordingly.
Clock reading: {"hour": 12, "minute": 47, "second": 25}
